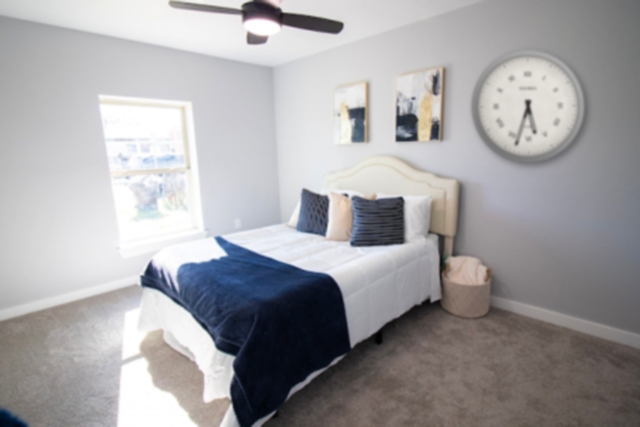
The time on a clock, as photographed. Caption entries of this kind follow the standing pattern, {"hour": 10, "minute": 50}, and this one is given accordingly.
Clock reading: {"hour": 5, "minute": 33}
